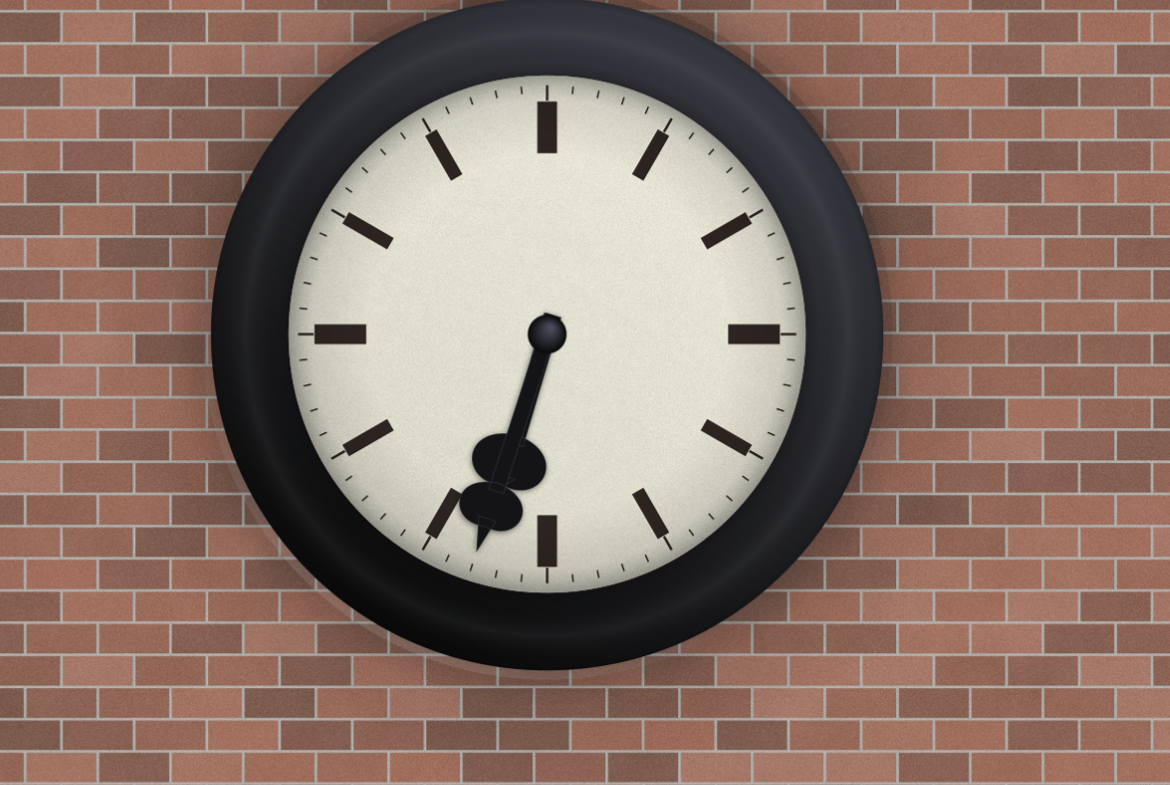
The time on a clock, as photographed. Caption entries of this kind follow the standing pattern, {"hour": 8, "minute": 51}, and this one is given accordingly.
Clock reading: {"hour": 6, "minute": 33}
